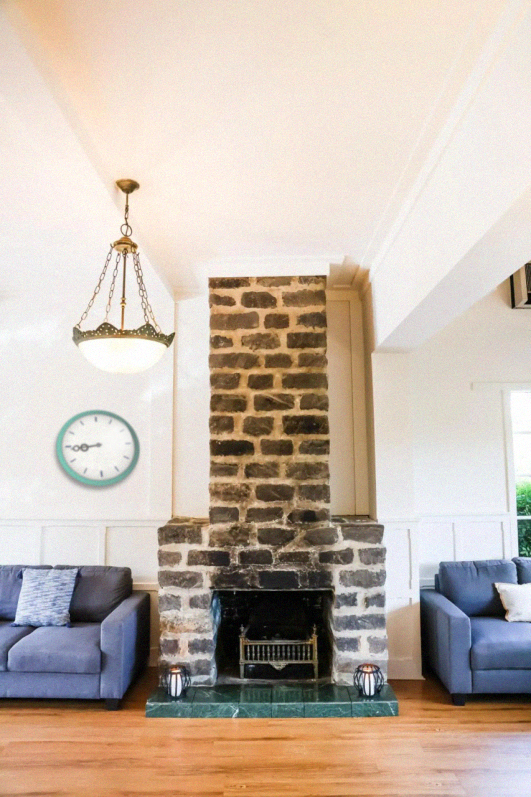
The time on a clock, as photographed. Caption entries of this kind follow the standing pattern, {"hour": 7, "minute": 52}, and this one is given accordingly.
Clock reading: {"hour": 8, "minute": 44}
